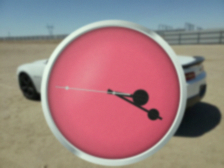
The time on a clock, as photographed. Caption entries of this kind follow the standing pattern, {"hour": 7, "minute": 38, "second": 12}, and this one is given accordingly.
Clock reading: {"hour": 3, "minute": 19, "second": 46}
